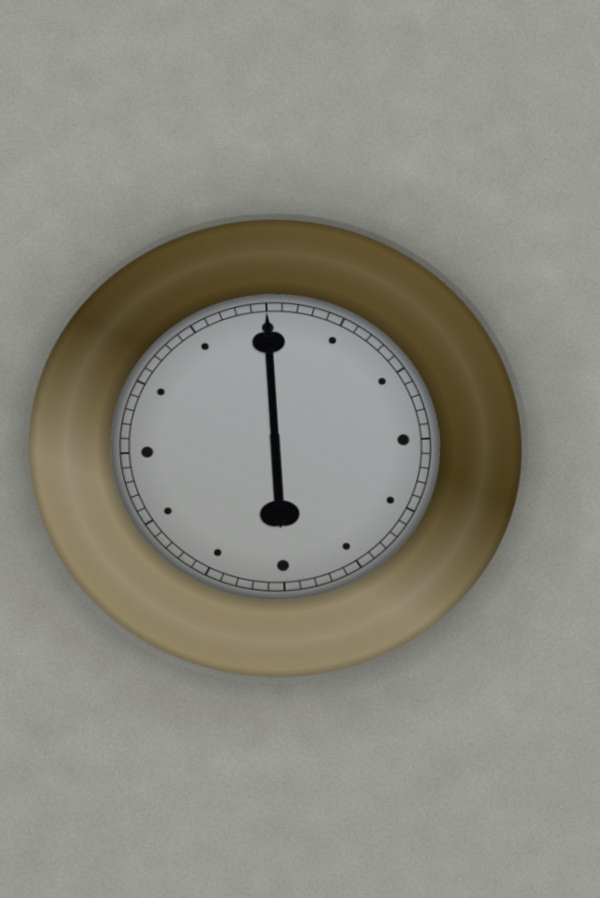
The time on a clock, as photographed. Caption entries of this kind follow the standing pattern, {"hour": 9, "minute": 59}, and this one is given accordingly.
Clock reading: {"hour": 6, "minute": 0}
